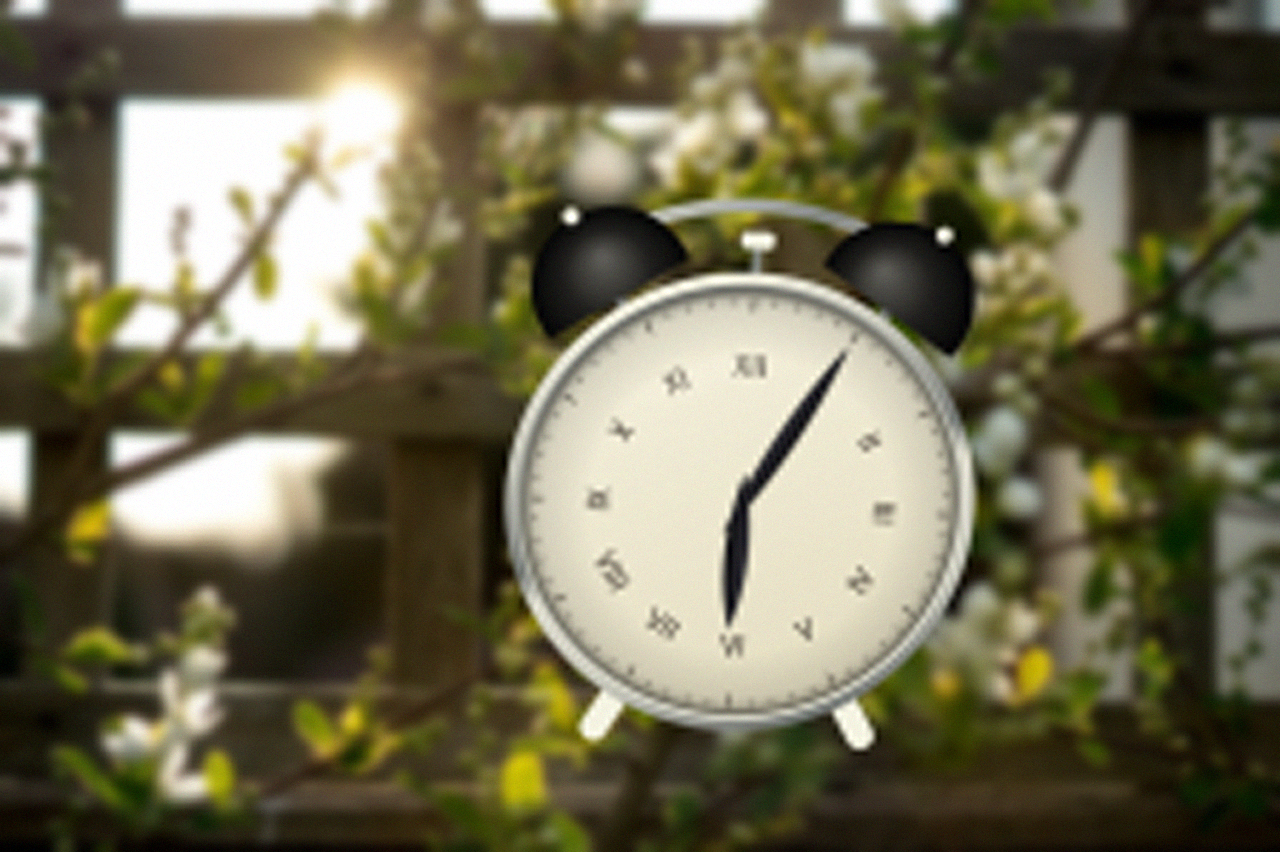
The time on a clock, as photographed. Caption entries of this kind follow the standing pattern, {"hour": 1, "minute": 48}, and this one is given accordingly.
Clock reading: {"hour": 6, "minute": 5}
